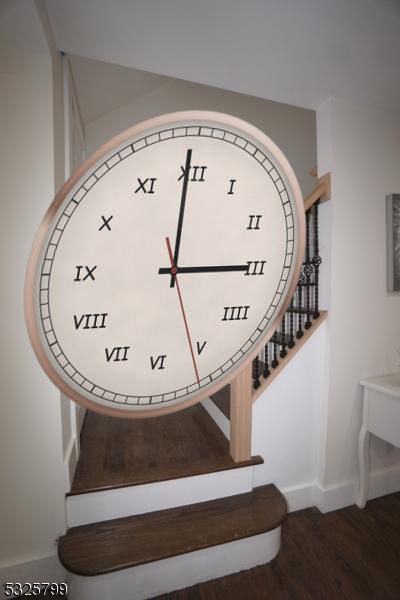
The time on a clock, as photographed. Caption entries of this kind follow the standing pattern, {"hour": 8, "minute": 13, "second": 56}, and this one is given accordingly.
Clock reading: {"hour": 2, "minute": 59, "second": 26}
